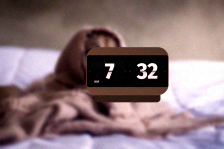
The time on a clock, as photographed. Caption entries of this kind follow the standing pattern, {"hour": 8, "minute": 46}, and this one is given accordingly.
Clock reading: {"hour": 7, "minute": 32}
